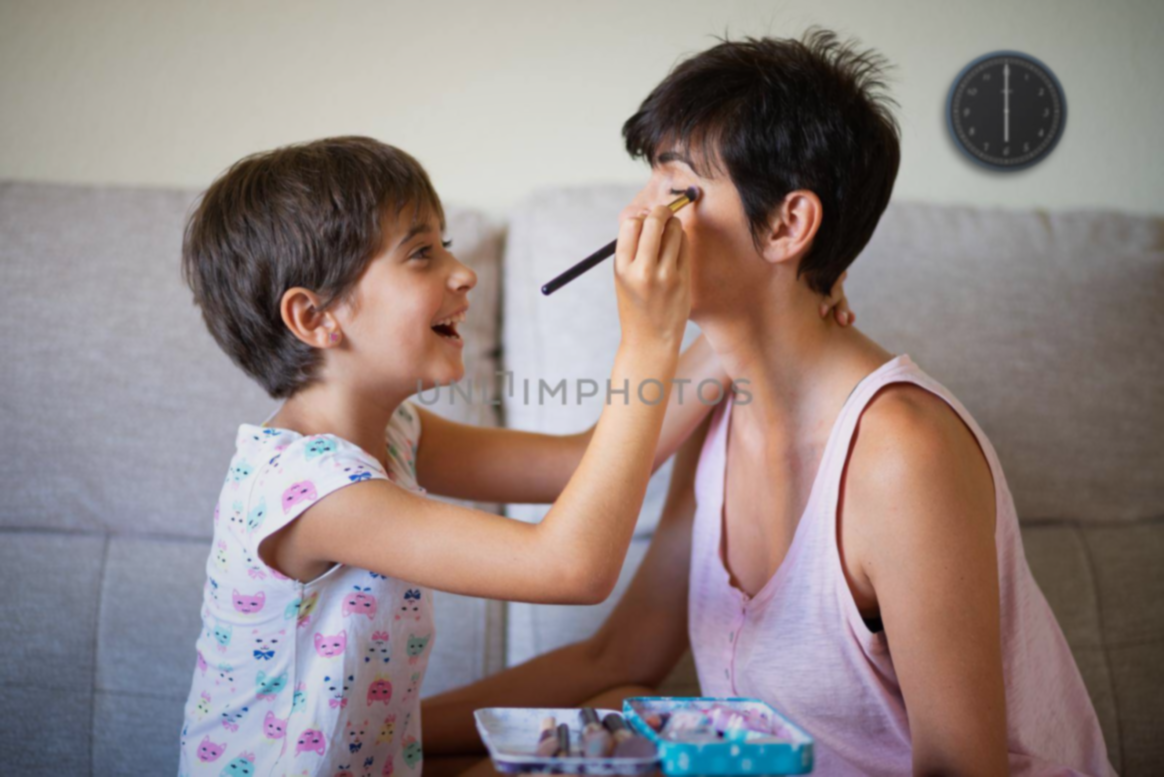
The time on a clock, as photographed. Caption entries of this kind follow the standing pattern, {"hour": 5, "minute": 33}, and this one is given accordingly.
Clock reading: {"hour": 6, "minute": 0}
